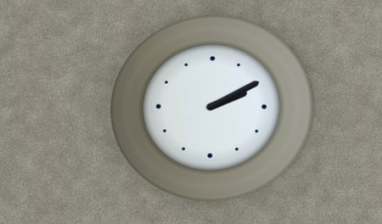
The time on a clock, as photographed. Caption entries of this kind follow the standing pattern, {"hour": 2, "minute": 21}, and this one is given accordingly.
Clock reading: {"hour": 2, "minute": 10}
